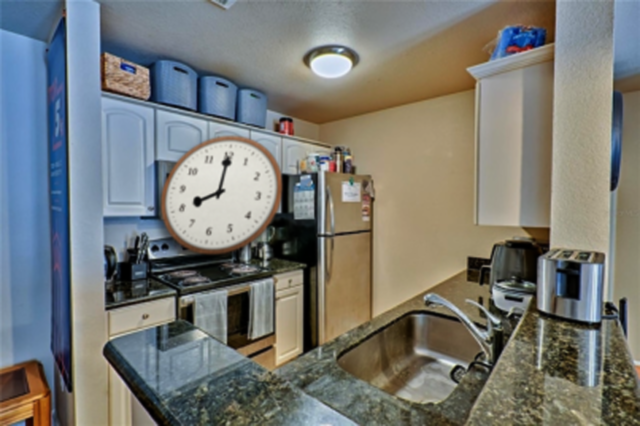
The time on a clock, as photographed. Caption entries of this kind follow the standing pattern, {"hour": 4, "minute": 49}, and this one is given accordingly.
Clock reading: {"hour": 8, "minute": 0}
